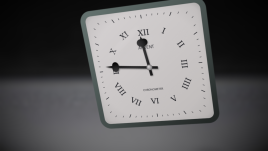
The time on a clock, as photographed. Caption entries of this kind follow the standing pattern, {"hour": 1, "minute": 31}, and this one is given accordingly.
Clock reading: {"hour": 11, "minute": 46}
